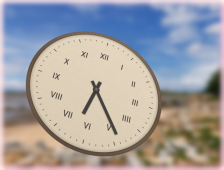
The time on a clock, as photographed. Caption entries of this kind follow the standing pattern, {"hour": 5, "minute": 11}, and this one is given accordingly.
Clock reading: {"hour": 6, "minute": 24}
